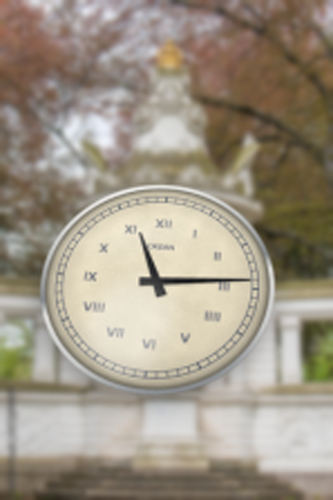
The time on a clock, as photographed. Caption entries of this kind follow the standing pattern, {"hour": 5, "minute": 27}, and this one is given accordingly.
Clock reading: {"hour": 11, "minute": 14}
